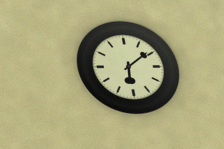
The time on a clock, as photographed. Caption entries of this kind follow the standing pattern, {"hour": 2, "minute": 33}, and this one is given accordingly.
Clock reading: {"hour": 6, "minute": 9}
